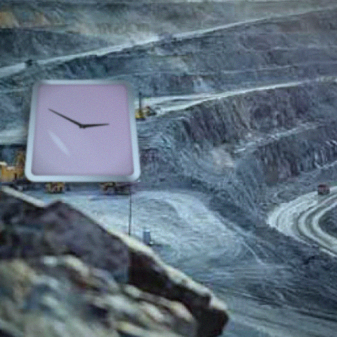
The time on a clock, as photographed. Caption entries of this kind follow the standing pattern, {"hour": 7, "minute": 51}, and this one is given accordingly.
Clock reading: {"hour": 2, "minute": 50}
